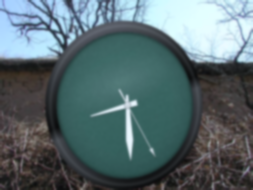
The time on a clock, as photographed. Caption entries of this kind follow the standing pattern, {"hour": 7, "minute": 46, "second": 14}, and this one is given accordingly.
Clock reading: {"hour": 8, "minute": 29, "second": 25}
